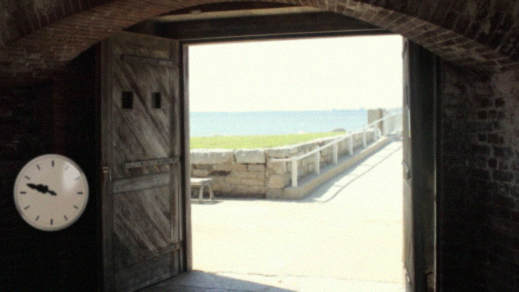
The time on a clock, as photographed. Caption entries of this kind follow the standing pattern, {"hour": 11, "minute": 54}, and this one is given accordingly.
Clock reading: {"hour": 9, "minute": 48}
